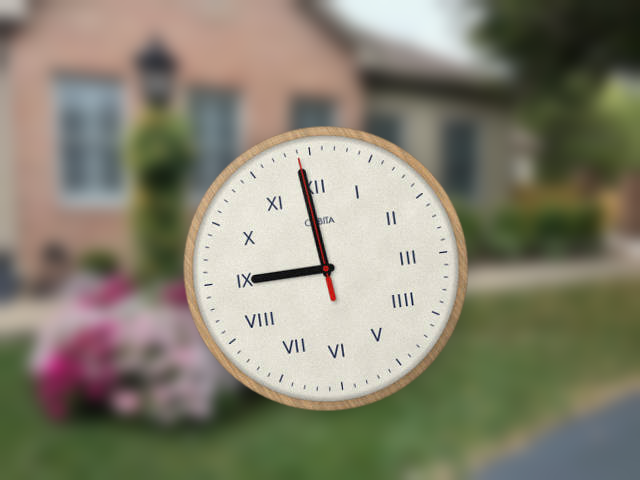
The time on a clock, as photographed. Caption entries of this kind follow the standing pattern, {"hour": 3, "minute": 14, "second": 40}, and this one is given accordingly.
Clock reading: {"hour": 8, "minute": 58, "second": 59}
